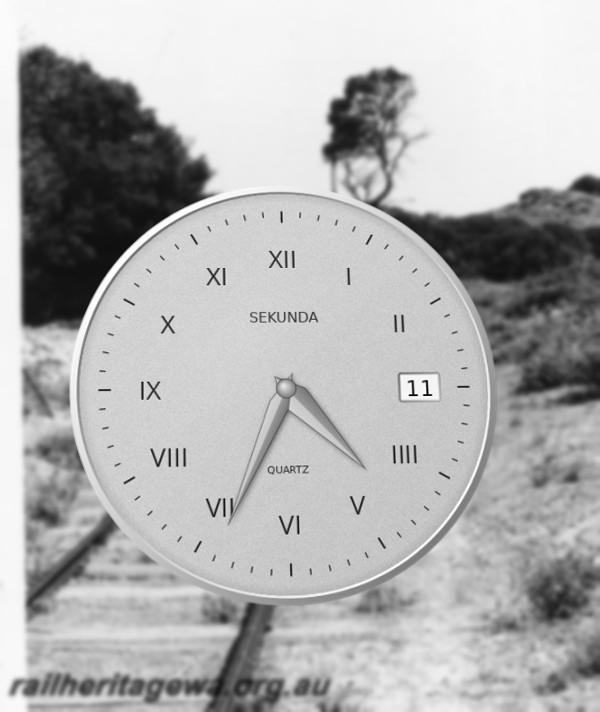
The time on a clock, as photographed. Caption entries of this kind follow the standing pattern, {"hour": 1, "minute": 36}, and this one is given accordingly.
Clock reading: {"hour": 4, "minute": 34}
